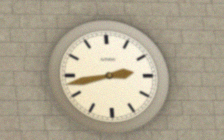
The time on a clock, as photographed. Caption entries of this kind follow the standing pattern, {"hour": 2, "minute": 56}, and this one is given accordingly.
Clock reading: {"hour": 2, "minute": 43}
